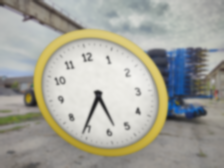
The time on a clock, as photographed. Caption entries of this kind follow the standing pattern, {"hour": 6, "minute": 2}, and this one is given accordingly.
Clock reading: {"hour": 5, "minute": 36}
